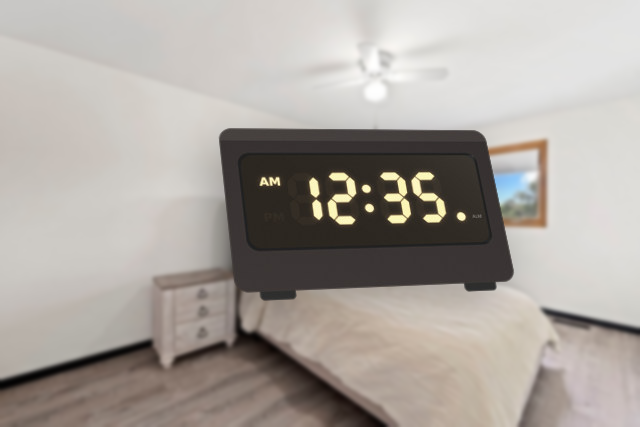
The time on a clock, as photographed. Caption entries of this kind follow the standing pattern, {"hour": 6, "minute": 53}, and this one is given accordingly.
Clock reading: {"hour": 12, "minute": 35}
